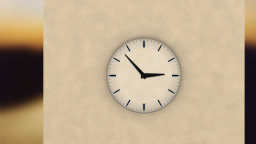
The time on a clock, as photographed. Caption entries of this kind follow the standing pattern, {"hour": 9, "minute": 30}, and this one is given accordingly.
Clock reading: {"hour": 2, "minute": 53}
